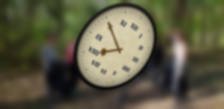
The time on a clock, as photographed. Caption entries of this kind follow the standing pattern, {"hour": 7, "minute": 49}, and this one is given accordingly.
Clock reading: {"hour": 7, "minute": 50}
